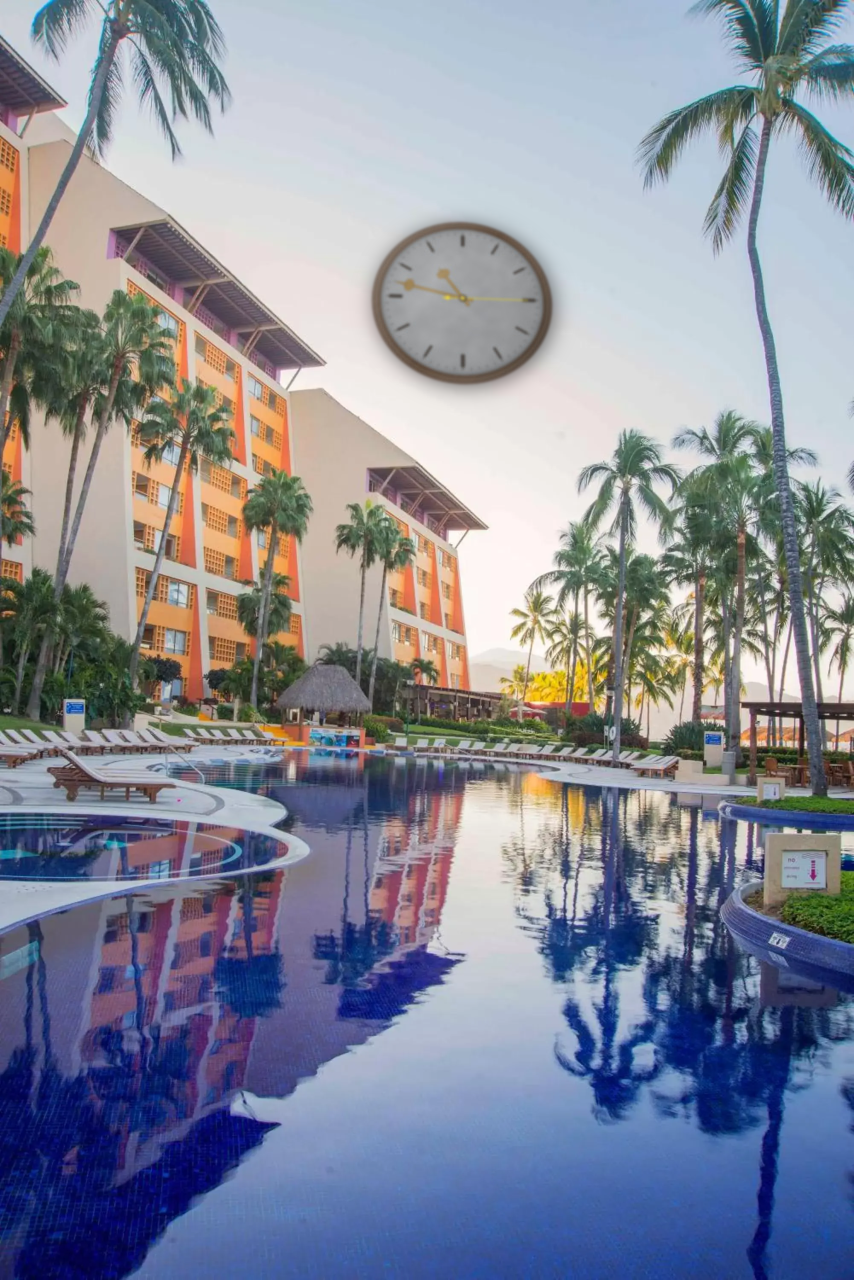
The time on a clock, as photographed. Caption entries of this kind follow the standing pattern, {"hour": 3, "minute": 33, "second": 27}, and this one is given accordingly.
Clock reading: {"hour": 10, "minute": 47, "second": 15}
